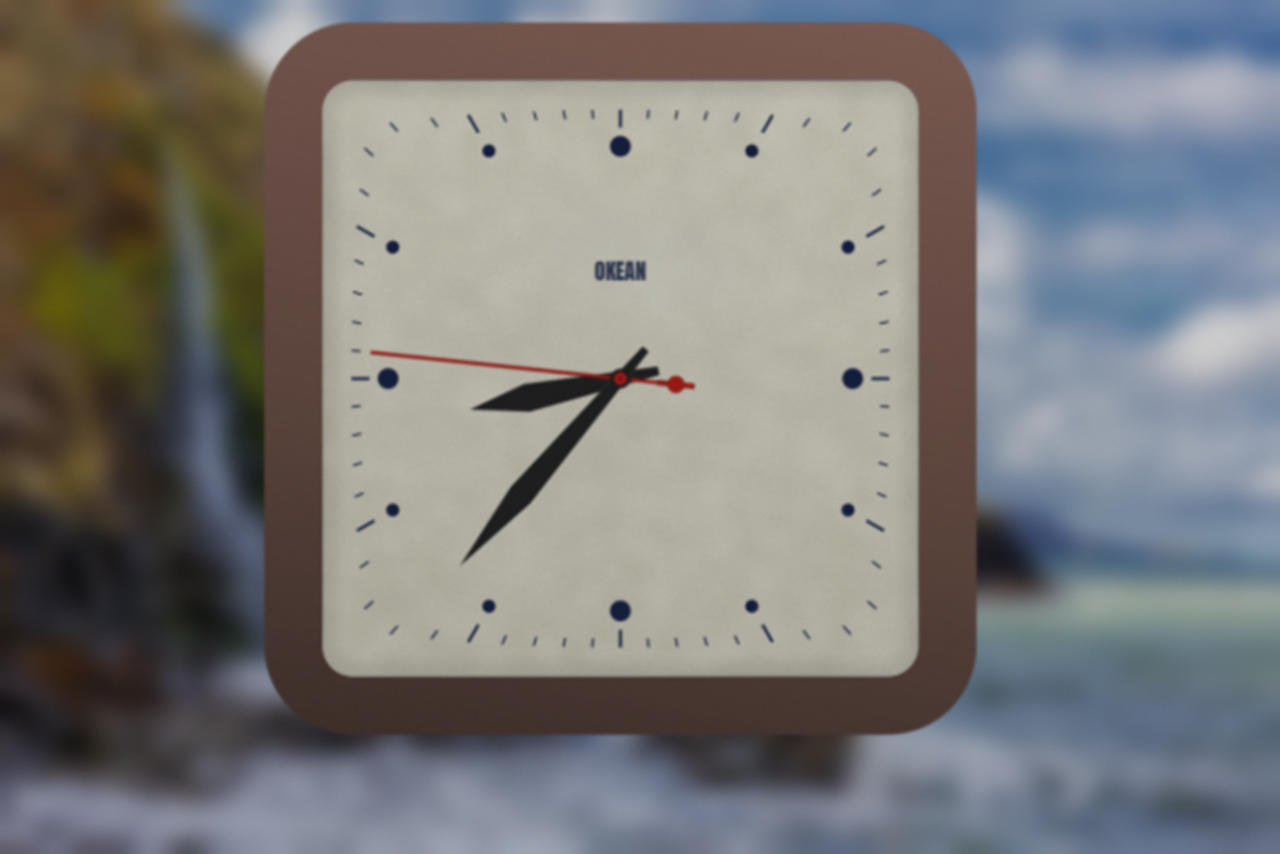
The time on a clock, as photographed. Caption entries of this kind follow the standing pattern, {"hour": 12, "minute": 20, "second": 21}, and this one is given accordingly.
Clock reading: {"hour": 8, "minute": 36, "second": 46}
